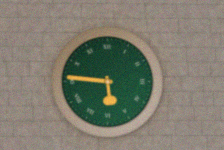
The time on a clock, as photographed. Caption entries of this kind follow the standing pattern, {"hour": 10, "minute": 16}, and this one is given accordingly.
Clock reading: {"hour": 5, "minute": 46}
